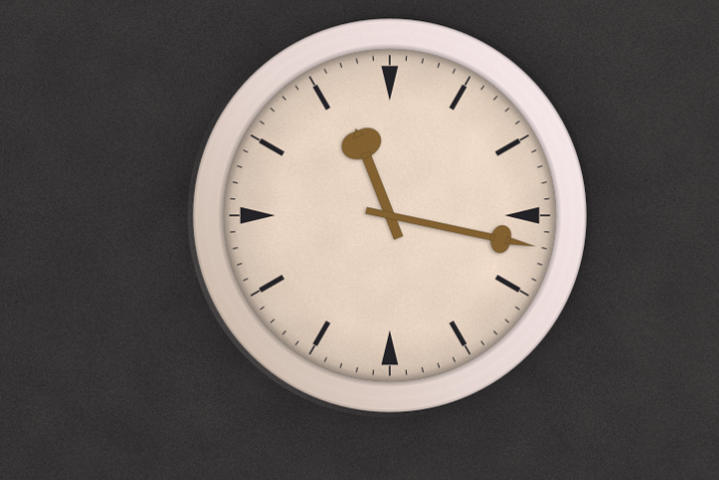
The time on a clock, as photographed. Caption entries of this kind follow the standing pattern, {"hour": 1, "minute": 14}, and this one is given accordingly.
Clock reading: {"hour": 11, "minute": 17}
